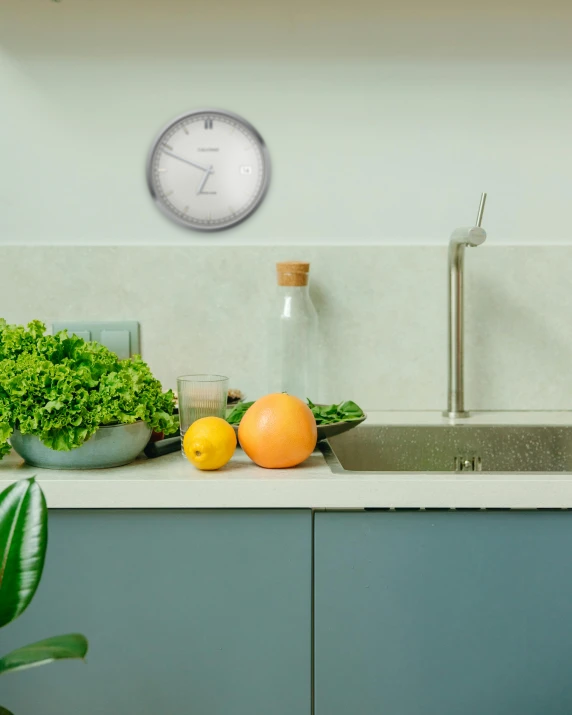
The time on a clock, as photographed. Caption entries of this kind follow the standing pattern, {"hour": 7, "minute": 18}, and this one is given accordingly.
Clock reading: {"hour": 6, "minute": 49}
